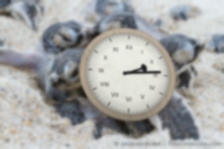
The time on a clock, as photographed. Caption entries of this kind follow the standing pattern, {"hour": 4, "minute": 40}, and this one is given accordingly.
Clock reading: {"hour": 2, "minute": 14}
